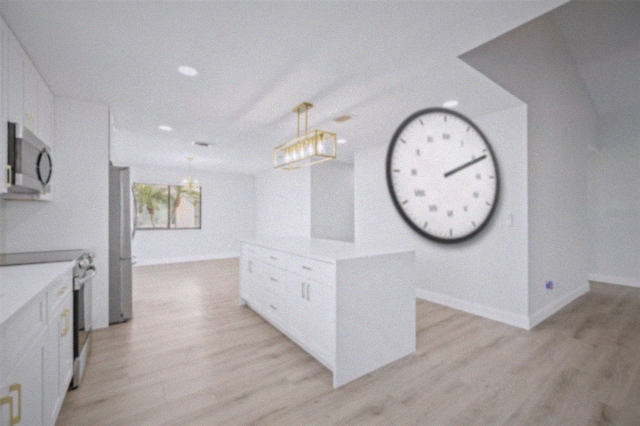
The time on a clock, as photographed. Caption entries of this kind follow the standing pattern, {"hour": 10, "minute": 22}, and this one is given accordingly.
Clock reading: {"hour": 2, "minute": 11}
